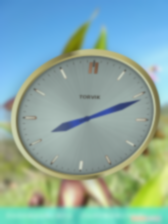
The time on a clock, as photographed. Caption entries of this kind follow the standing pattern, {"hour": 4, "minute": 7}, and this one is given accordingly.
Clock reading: {"hour": 8, "minute": 11}
